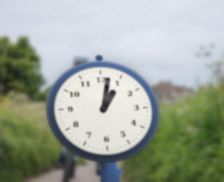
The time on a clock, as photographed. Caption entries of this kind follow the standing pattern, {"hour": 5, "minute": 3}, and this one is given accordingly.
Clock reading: {"hour": 1, "minute": 2}
